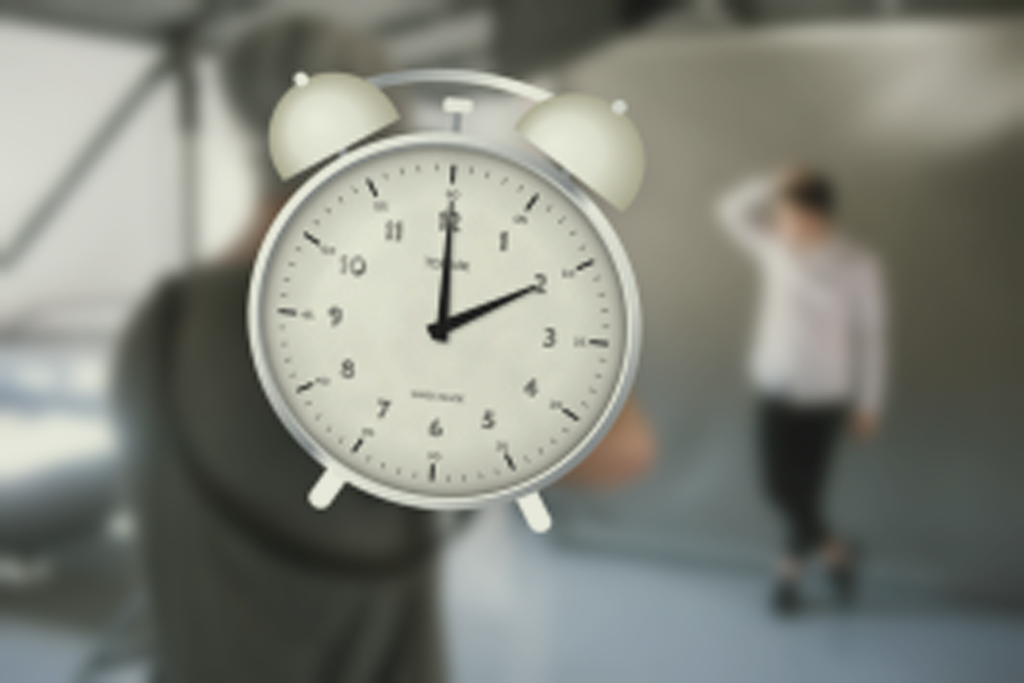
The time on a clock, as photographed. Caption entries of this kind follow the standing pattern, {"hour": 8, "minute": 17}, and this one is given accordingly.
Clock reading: {"hour": 2, "minute": 0}
